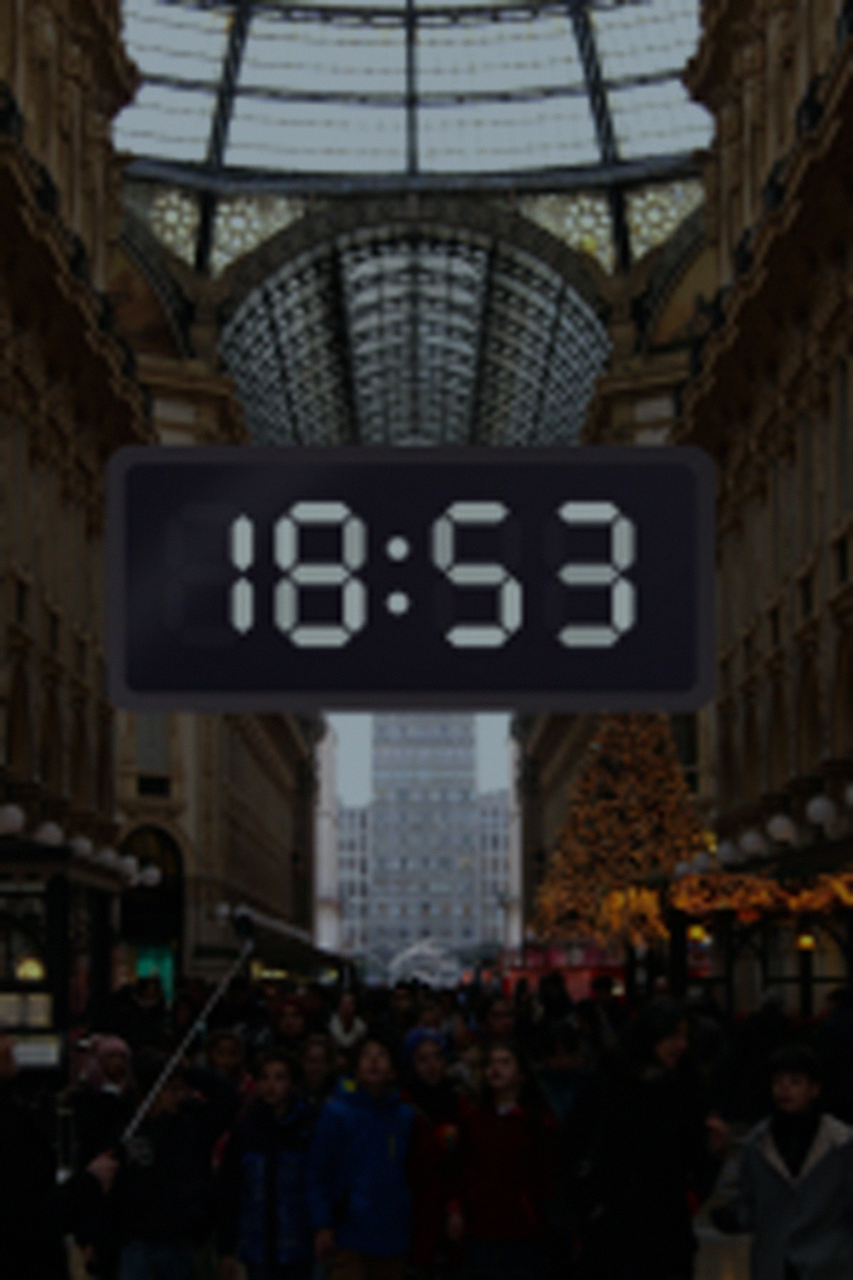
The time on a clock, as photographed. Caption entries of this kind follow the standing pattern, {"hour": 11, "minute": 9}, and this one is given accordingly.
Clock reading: {"hour": 18, "minute": 53}
